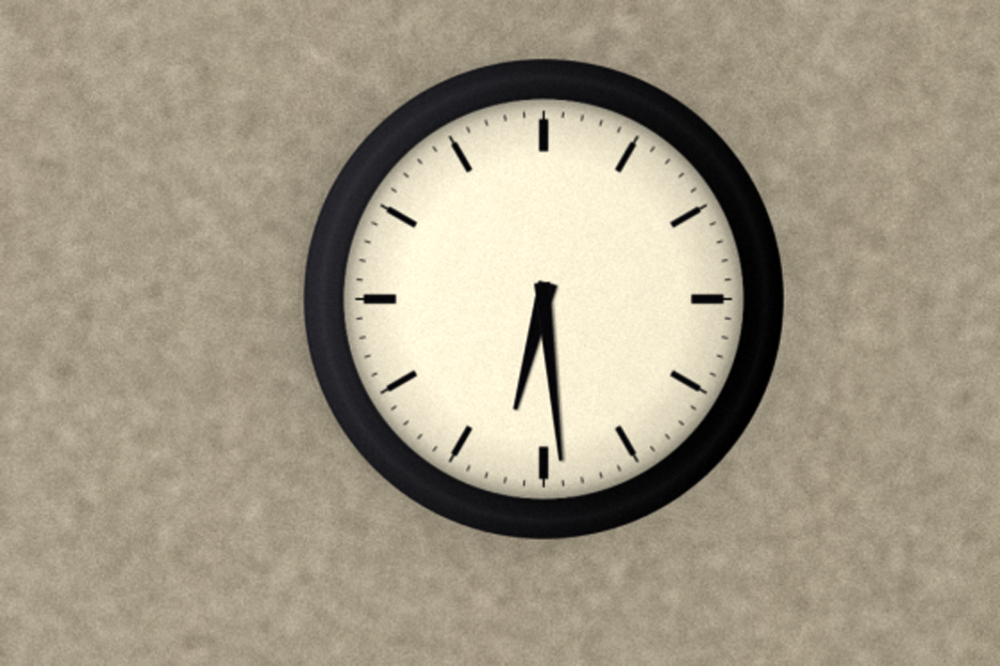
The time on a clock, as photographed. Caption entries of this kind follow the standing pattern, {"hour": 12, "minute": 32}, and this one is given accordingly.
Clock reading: {"hour": 6, "minute": 29}
